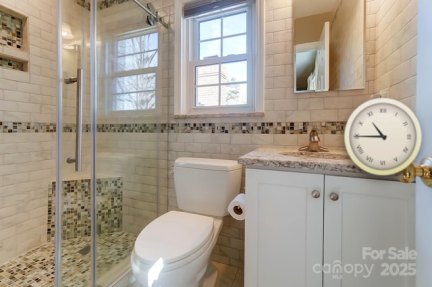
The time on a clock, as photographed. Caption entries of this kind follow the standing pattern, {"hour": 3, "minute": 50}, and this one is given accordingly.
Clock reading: {"hour": 10, "minute": 45}
